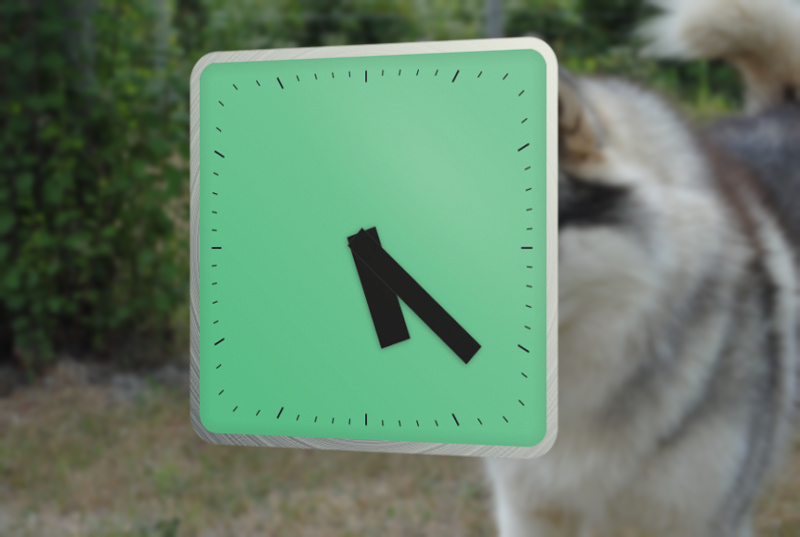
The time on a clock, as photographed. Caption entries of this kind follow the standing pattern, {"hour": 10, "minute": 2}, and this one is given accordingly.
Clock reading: {"hour": 5, "minute": 22}
